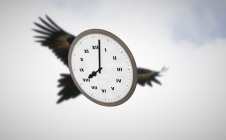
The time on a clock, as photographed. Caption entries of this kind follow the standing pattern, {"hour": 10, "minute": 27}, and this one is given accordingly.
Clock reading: {"hour": 8, "minute": 2}
